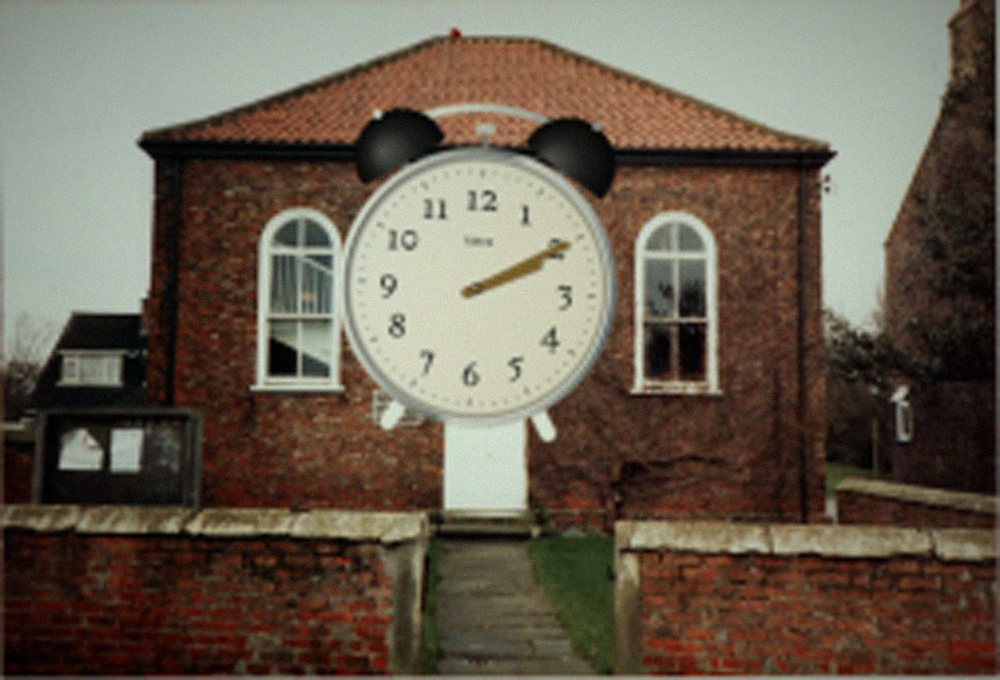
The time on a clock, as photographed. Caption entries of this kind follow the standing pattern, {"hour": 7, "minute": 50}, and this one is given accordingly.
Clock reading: {"hour": 2, "minute": 10}
